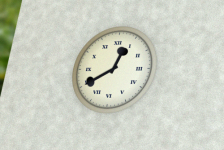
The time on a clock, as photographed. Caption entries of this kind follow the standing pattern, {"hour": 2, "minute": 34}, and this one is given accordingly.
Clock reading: {"hour": 12, "minute": 40}
